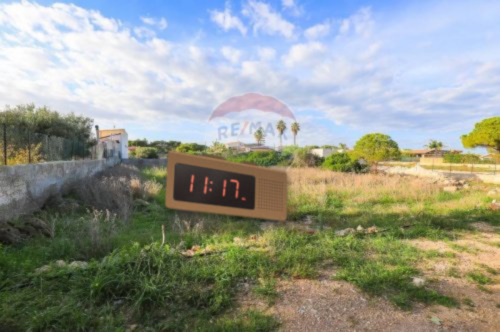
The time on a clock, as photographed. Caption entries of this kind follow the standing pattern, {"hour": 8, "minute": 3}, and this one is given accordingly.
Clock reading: {"hour": 11, "minute": 17}
